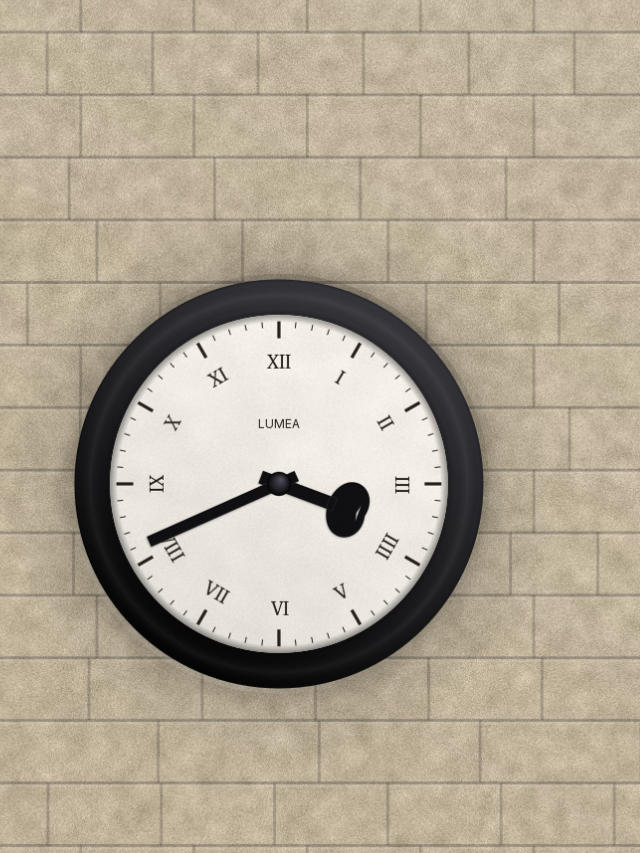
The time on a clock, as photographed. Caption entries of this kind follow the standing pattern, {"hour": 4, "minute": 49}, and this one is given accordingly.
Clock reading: {"hour": 3, "minute": 41}
